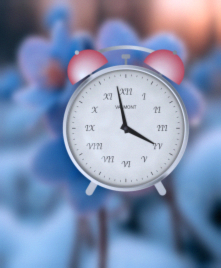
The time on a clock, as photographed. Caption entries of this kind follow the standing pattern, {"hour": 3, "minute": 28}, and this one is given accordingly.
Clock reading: {"hour": 3, "minute": 58}
